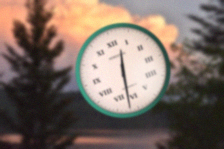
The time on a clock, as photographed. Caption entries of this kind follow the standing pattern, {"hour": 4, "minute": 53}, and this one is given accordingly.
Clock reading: {"hour": 12, "minute": 32}
